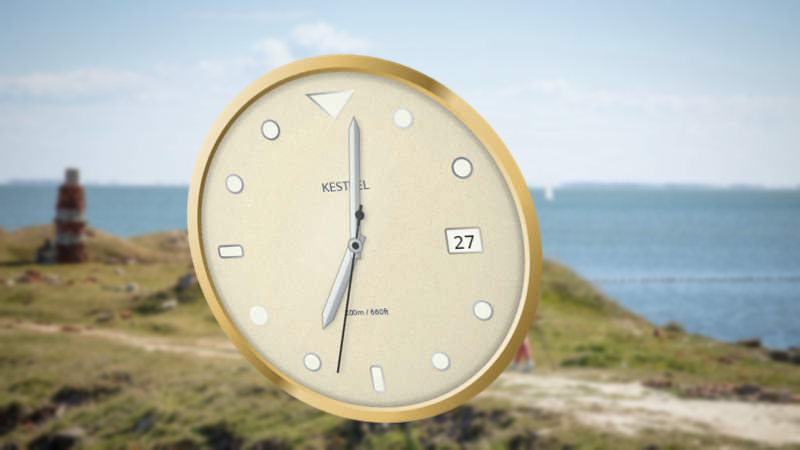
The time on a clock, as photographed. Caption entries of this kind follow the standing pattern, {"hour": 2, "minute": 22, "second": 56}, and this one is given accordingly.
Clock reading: {"hour": 7, "minute": 1, "second": 33}
